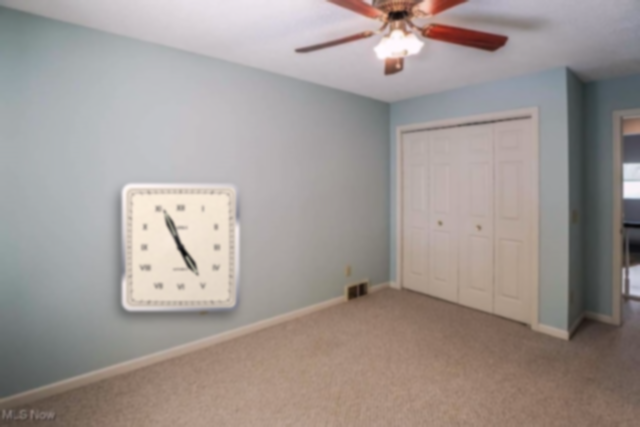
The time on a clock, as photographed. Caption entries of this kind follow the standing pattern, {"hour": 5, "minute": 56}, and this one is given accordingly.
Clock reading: {"hour": 4, "minute": 56}
